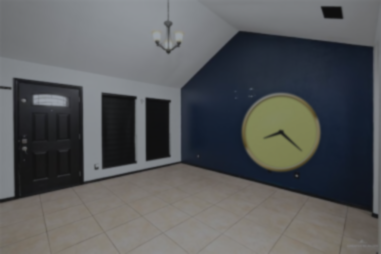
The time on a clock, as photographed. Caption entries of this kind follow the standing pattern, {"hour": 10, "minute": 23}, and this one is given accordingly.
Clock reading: {"hour": 8, "minute": 22}
